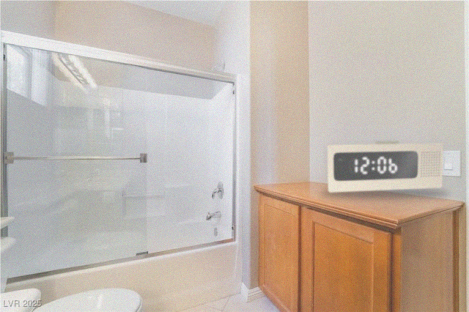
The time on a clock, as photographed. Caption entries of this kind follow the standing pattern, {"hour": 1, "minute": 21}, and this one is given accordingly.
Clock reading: {"hour": 12, "minute": 6}
